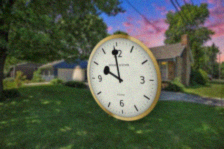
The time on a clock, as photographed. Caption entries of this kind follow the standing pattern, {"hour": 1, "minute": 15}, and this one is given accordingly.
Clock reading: {"hour": 9, "minute": 59}
